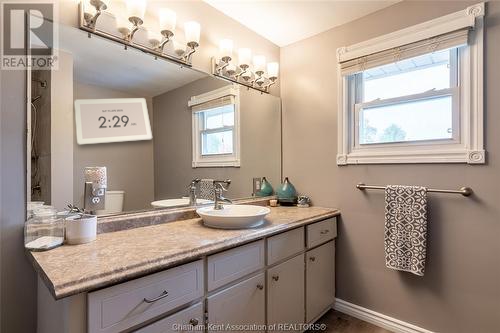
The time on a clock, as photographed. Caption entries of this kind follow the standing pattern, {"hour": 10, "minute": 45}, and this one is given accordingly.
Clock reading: {"hour": 2, "minute": 29}
